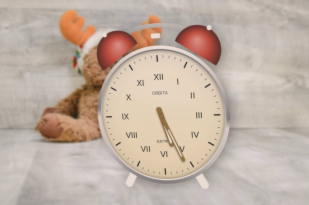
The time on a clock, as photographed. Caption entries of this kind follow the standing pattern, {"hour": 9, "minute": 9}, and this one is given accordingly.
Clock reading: {"hour": 5, "minute": 26}
